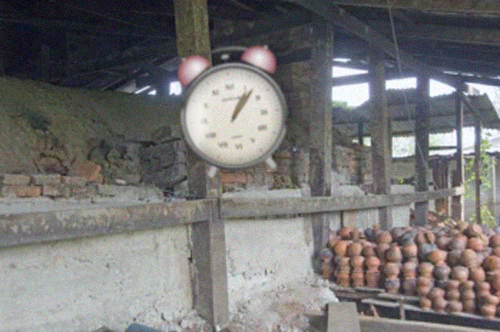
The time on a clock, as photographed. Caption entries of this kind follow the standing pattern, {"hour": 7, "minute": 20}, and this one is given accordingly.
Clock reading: {"hour": 1, "minute": 7}
